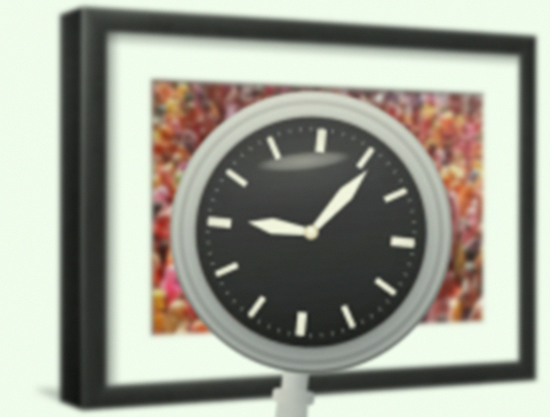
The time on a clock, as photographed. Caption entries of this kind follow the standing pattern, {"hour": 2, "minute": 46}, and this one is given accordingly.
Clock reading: {"hour": 9, "minute": 6}
